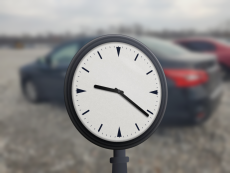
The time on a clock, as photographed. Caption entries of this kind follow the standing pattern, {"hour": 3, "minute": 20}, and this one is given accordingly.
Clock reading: {"hour": 9, "minute": 21}
